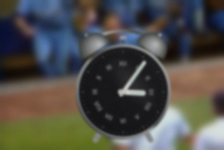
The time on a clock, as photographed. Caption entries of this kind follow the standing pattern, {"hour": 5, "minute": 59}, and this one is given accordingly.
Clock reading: {"hour": 3, "minute": 6}
